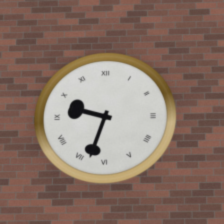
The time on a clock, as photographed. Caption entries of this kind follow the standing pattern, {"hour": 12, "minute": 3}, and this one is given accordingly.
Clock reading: {"hour": 9, "minute": 33}
